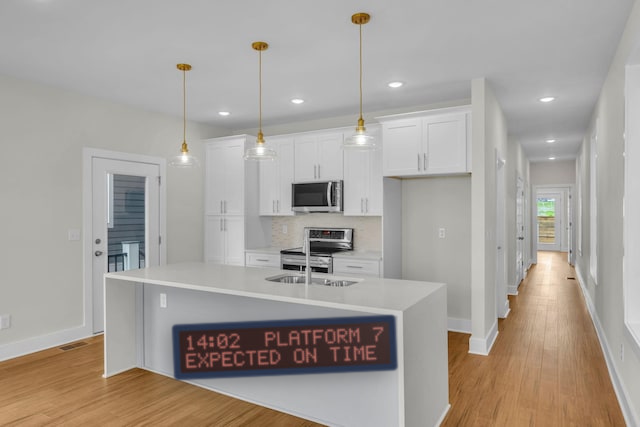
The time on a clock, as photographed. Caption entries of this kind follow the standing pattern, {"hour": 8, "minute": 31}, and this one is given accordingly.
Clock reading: {"hour": 14, "minute": 2}
